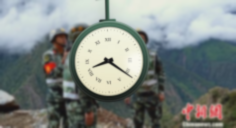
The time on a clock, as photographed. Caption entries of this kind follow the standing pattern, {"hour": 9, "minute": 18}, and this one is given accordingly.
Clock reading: {"hour": 8, "minute": 21}
